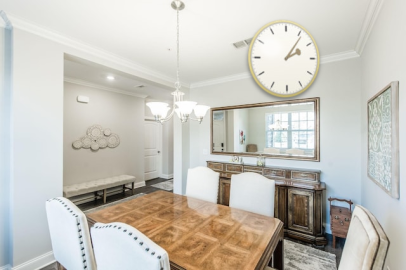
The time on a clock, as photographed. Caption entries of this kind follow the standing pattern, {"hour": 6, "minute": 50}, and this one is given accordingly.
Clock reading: {"hour": 2, "minute": 6}
